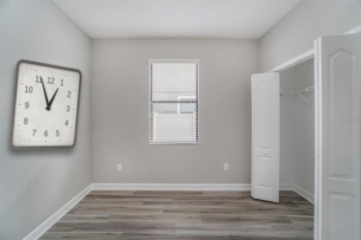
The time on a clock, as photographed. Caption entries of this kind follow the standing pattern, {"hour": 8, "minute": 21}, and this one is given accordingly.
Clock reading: {"hour": 12, "minute": 56}
